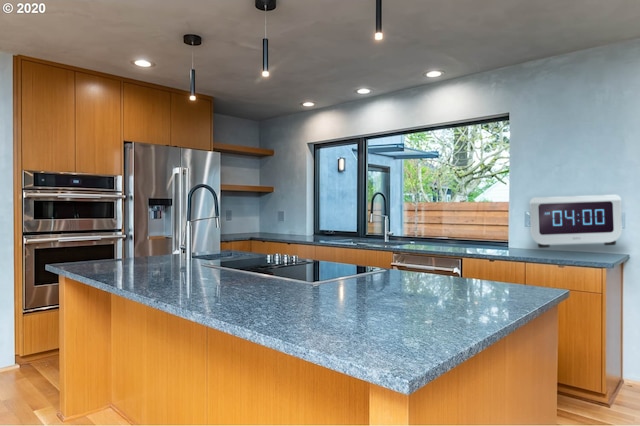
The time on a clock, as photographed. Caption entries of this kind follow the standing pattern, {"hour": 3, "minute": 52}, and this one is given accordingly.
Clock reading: {"hour": 4, "minute": 0}
